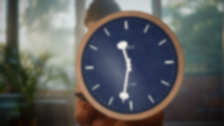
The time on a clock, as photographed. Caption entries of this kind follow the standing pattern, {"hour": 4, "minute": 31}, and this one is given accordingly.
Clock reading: {"hour": 11, "minute": 32}
